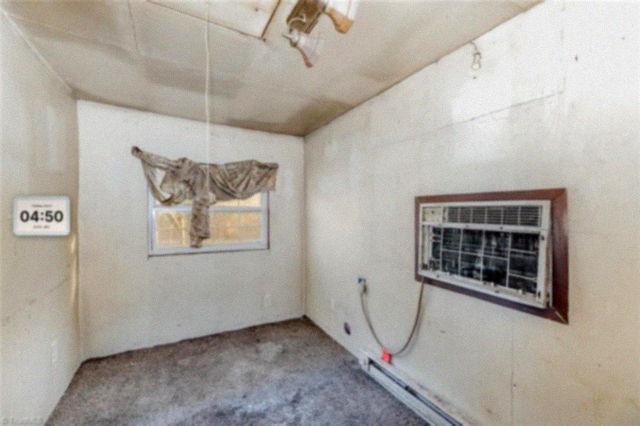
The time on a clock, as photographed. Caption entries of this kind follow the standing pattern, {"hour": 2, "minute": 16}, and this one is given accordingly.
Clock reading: {"hour": 4, "minute": 50}
